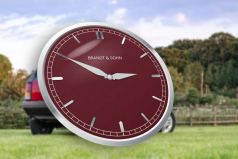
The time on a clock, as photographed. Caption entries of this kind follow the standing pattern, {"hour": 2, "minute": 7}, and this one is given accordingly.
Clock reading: {"hour": 2, "minute": 50}
